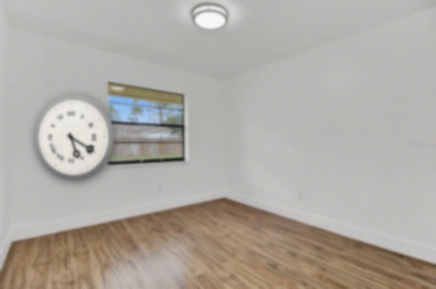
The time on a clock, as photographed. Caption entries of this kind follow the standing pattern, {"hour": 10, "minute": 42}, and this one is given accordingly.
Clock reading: {"hour": 5, "minute": 20}
